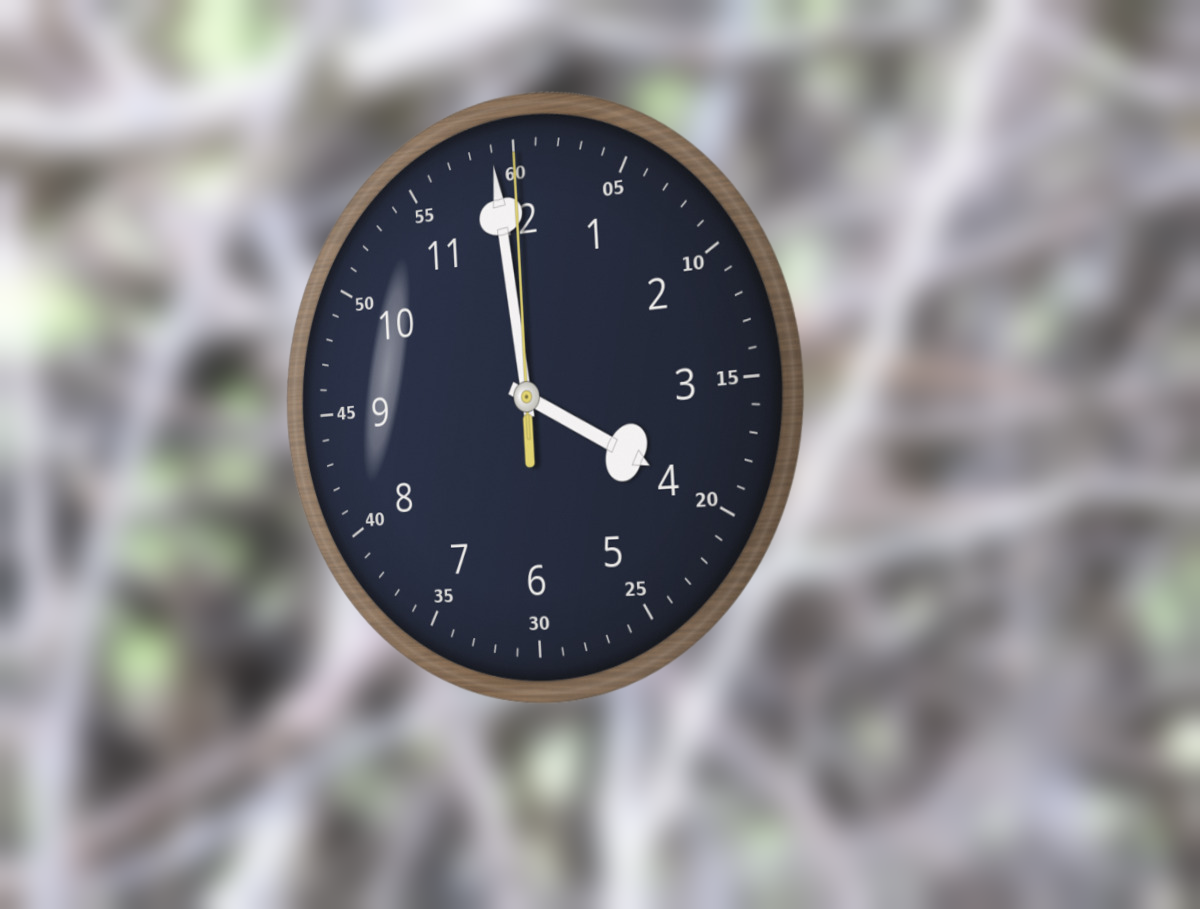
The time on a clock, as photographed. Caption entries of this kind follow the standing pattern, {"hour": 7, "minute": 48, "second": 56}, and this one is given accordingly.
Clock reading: {"hour": 3, "minute": 59, "second": 0}
